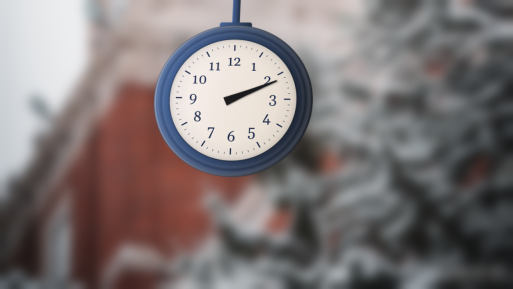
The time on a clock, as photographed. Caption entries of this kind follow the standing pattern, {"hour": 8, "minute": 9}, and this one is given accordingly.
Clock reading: {"hour": 2, "minute": 11}
